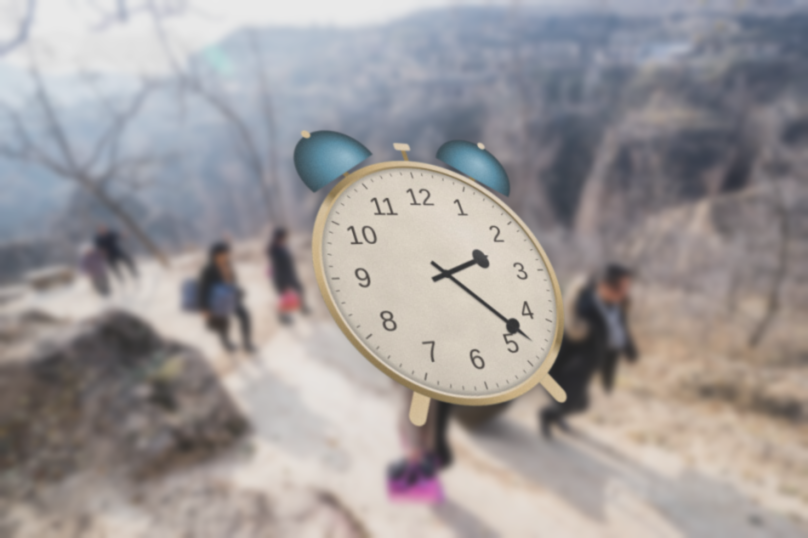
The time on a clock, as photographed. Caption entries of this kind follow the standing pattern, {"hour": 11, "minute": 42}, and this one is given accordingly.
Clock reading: {"hour": 2, "minute": 23}
